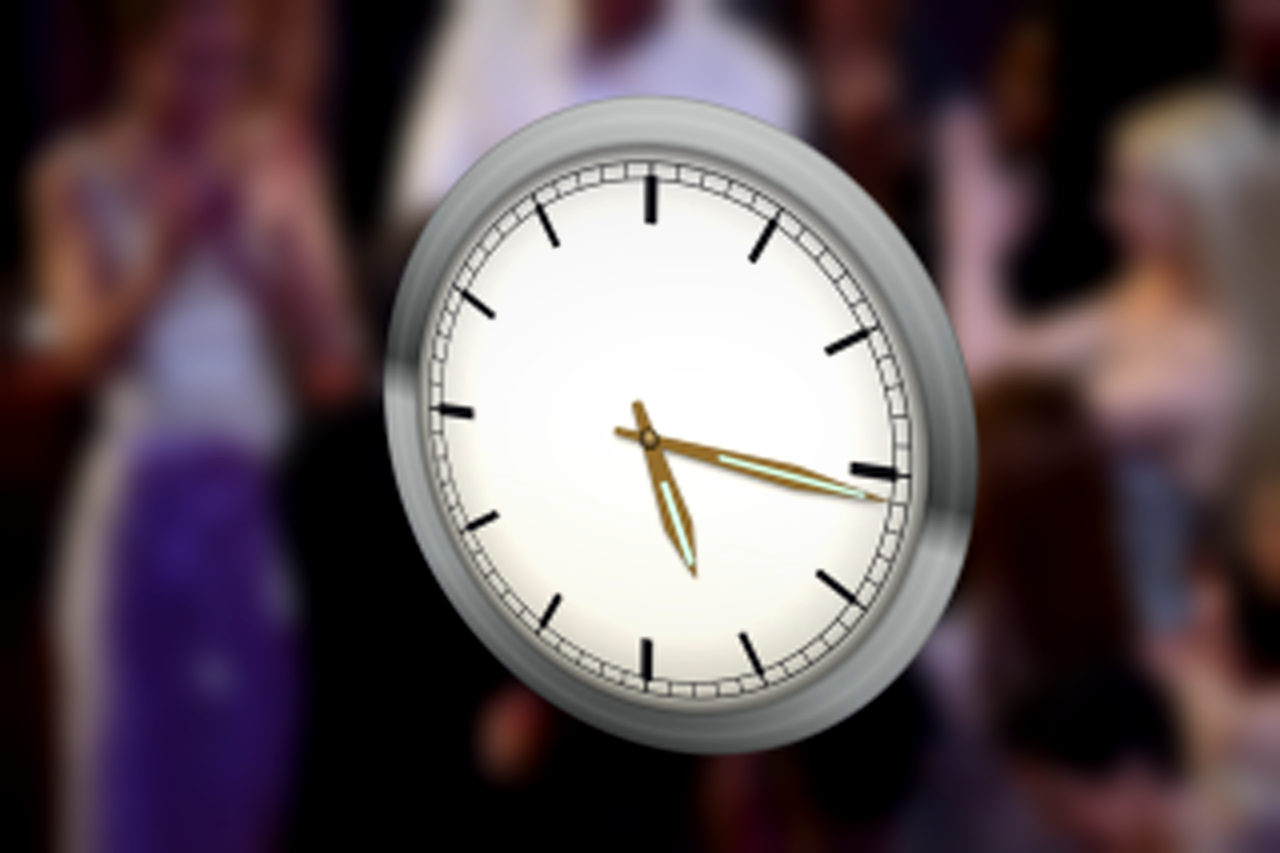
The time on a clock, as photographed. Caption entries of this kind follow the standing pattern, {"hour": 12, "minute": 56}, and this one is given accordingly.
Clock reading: {"hour": 5, "minute": 16}
